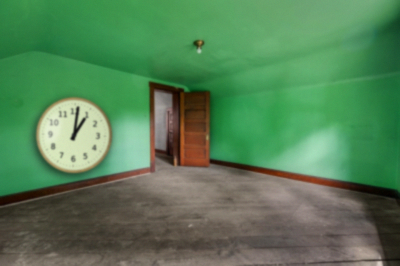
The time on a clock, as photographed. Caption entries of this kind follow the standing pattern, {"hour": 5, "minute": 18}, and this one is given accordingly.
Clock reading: {"hour": 1, "minute": 1}
